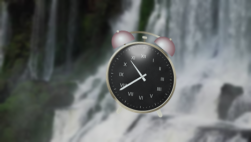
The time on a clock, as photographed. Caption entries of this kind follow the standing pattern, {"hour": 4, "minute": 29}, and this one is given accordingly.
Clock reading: {"hour": 10, "minute": 39}
